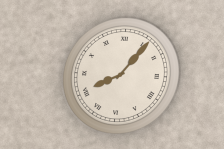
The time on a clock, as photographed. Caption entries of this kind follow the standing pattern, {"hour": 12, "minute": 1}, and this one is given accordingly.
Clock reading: {"hour": 8, "minute": 6}
